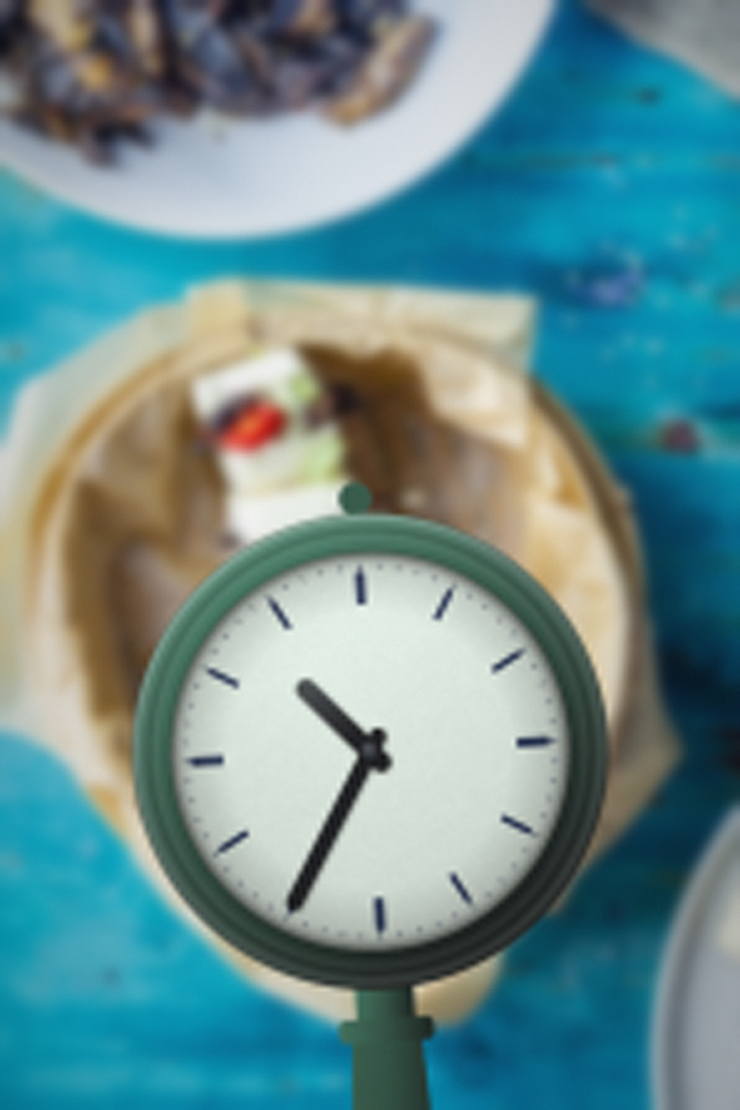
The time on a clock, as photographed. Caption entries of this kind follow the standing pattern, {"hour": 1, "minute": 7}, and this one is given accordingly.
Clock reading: {"hour": 10, "minute": 35}
